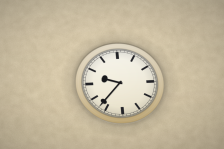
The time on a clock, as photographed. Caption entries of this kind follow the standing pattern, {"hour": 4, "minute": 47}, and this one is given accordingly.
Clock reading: {"hour": 9, "minute": 37}
